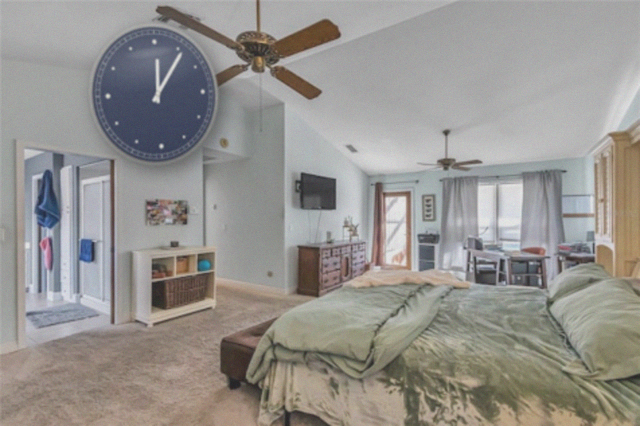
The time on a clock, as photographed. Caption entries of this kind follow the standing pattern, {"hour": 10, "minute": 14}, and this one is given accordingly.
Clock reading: {"hour": 12, "minute": 6}
